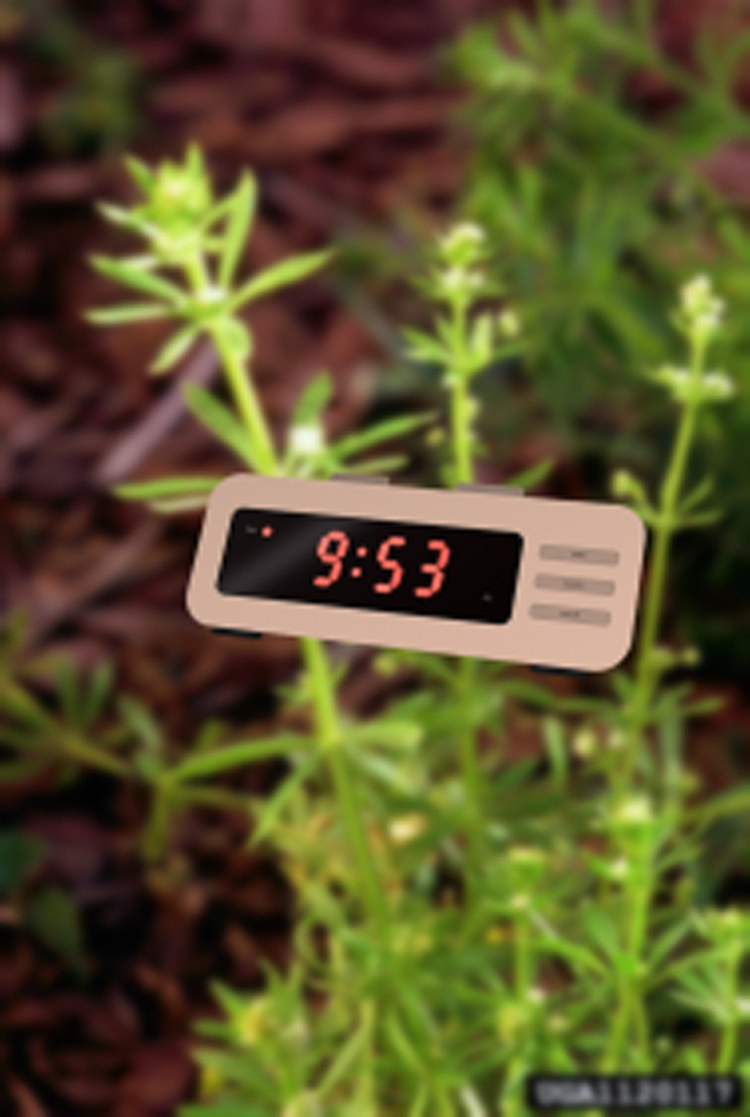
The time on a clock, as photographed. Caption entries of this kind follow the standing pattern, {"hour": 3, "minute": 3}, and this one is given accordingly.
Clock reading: {"hour": 9, "minute": 53}
